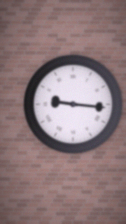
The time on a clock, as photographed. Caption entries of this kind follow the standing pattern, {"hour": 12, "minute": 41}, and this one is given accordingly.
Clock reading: {"hour": 9, "minute": 16}
